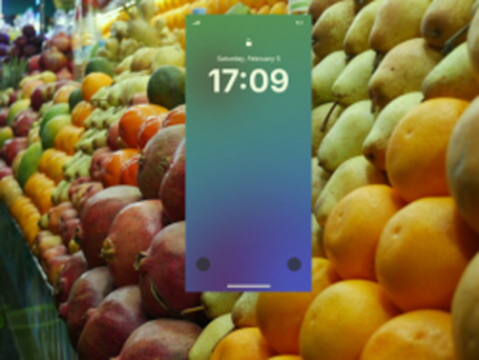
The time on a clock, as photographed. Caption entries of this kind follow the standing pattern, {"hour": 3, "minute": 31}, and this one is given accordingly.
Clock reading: {"hour": 17, "minute": 9}
